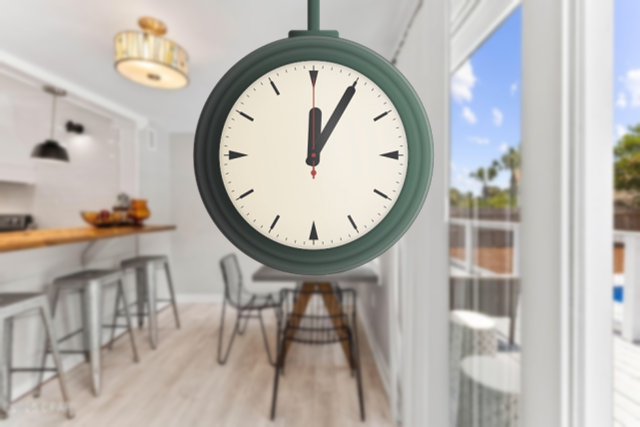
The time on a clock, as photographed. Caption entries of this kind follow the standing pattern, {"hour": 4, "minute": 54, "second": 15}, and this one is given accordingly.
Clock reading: {"hour": 12, "minute": 5, "second": 0}
